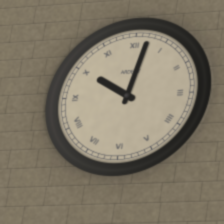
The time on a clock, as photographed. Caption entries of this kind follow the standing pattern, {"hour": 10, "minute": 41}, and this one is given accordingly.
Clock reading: {"hour": 10, "minute": 2}
